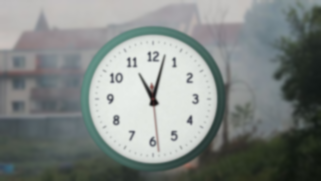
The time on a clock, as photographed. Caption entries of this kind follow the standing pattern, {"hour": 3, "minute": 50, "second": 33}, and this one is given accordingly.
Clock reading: {"hour": 11, "minute": 2, "second": 29}
